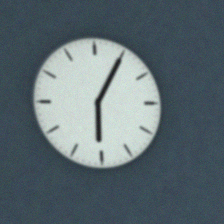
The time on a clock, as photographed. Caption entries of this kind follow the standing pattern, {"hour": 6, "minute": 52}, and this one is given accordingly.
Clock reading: {"hour": 6, "minute": 5}
